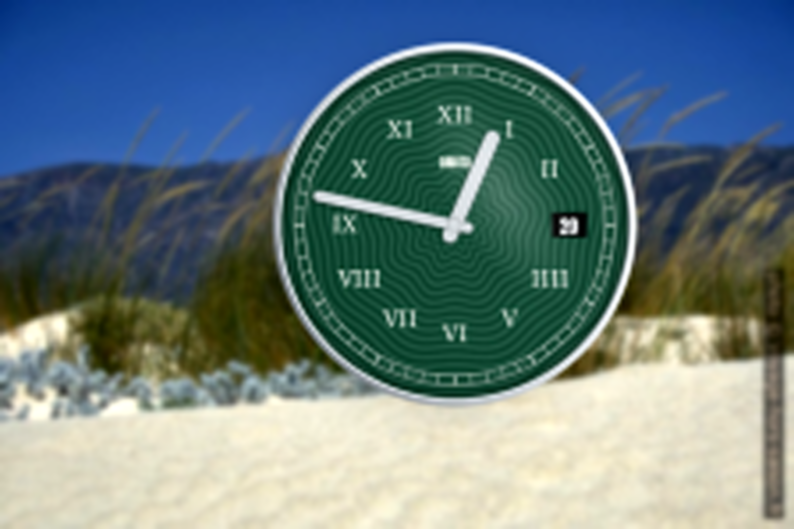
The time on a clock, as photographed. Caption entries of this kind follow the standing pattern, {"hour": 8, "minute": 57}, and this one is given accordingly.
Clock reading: {"hour": 12, "minute": 47}
